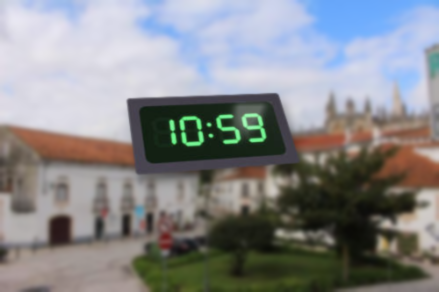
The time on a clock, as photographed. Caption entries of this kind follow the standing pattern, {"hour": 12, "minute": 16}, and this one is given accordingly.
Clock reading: {"hour": 10, "minute": 59}
